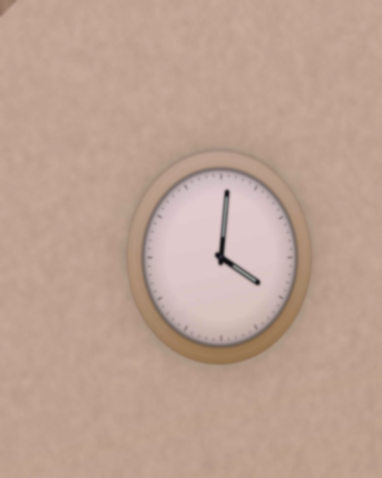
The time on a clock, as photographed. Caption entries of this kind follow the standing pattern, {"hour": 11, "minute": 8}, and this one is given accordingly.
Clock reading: {"hour": 4, "minute": 1}
